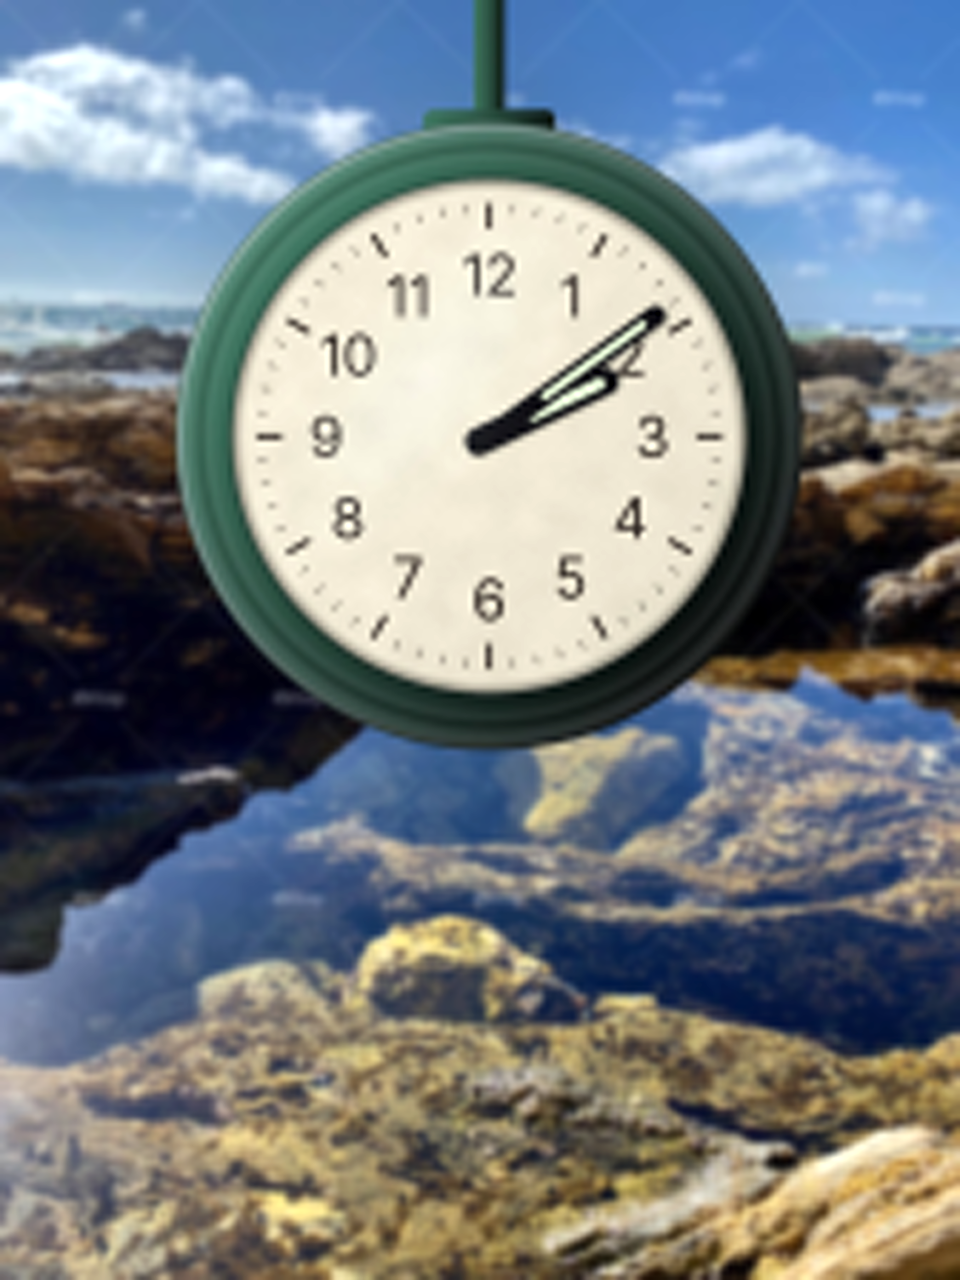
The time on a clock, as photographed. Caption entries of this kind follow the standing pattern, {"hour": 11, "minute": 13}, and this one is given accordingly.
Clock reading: {"hour": 2, "minute": 9}
